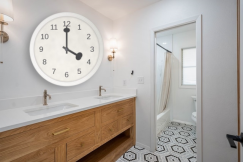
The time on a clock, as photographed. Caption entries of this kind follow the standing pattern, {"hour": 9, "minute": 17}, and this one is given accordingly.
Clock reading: {"hour": 4, "minute": 0}
